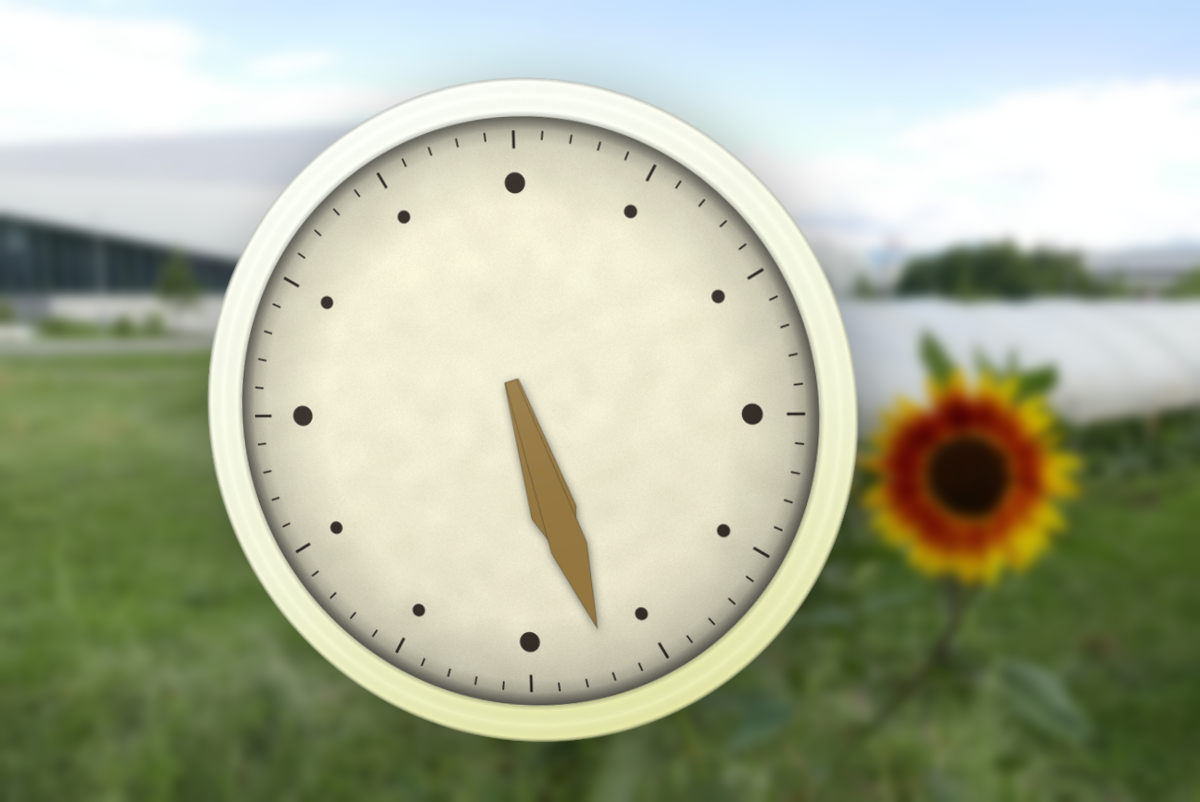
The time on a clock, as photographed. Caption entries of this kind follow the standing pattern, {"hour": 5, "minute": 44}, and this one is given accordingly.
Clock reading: {"hour": 5, "minute": 27}
